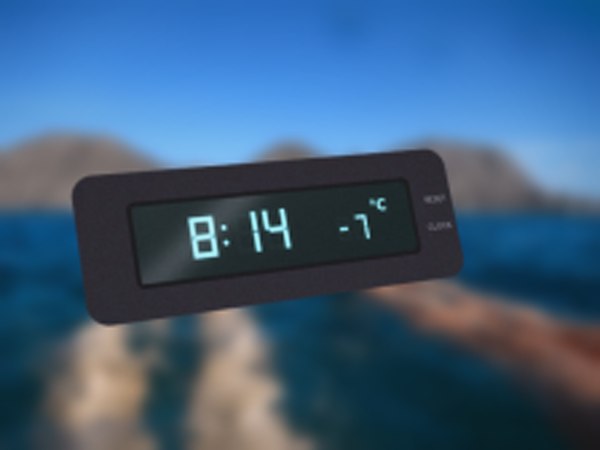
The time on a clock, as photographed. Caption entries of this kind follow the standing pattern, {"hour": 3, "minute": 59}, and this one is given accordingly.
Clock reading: {"hour": 8, "minute": 14}
